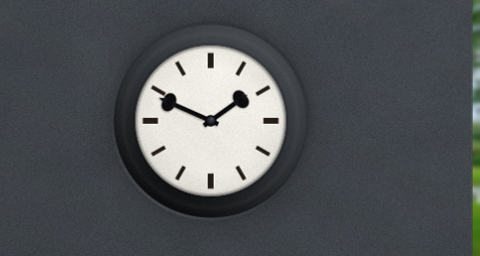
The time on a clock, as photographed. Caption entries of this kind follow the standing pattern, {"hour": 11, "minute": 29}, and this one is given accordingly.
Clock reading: {"hour": 1, "minute": 49}
